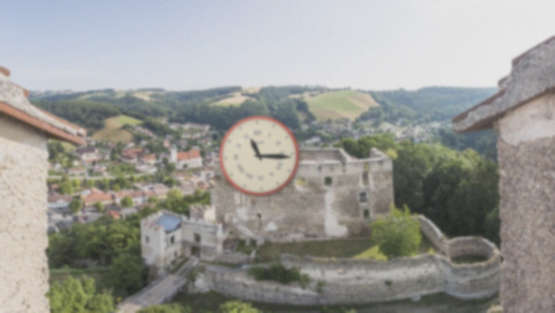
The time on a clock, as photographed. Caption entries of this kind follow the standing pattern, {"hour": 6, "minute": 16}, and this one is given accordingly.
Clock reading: {"hour": 11, "minute": 16}
